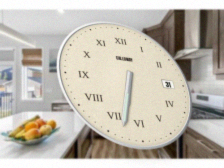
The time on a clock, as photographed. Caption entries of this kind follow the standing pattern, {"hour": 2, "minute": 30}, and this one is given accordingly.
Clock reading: {"hour": 6, "minute": 33}
